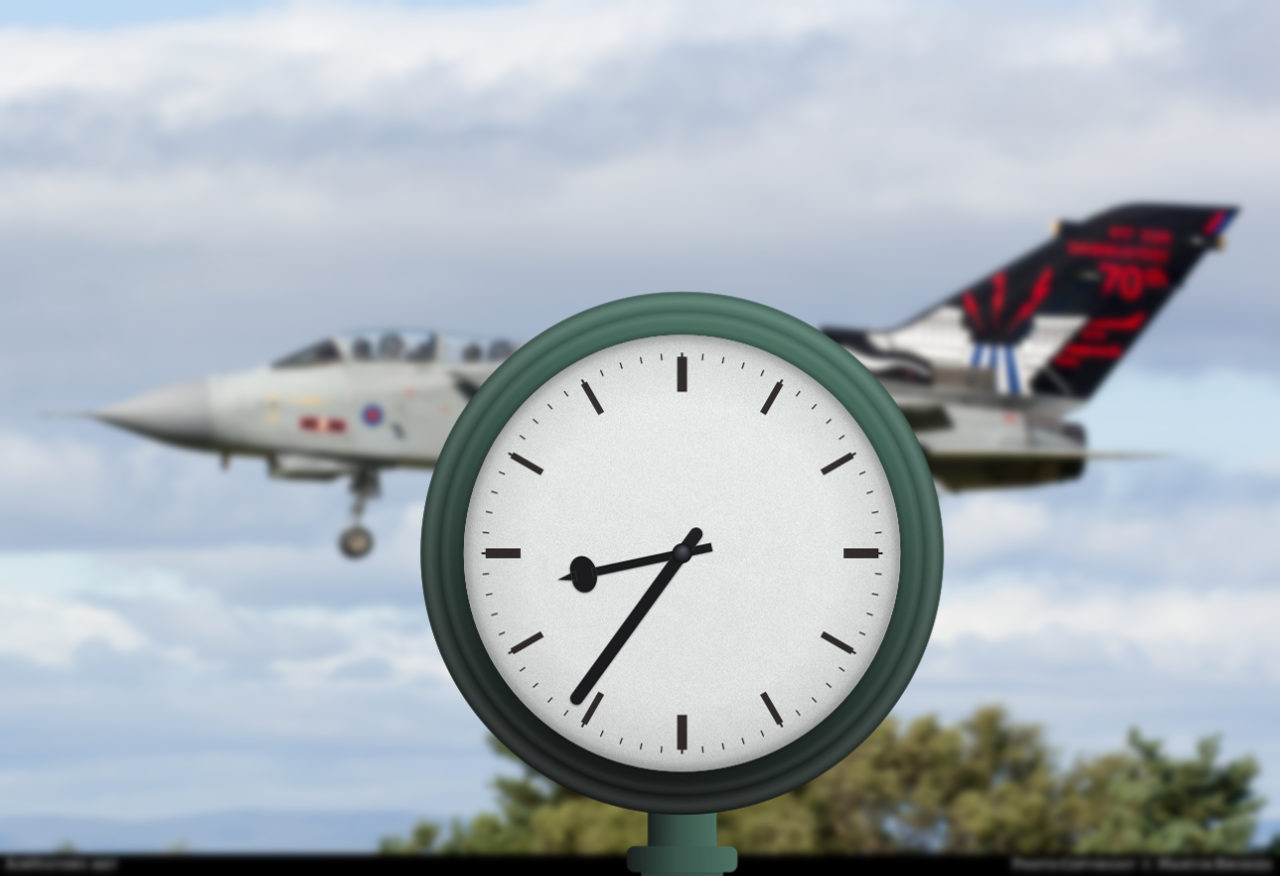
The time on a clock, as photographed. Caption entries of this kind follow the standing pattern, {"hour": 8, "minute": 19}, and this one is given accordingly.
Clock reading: {"hour": 8, "minute": 36}
